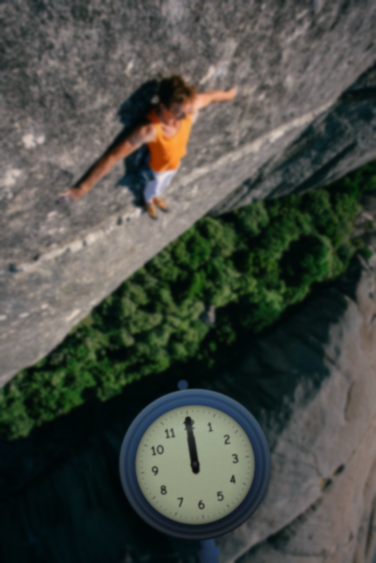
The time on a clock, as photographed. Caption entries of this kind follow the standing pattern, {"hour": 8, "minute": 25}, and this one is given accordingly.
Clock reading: {"hour": 12, "minute": 0}
